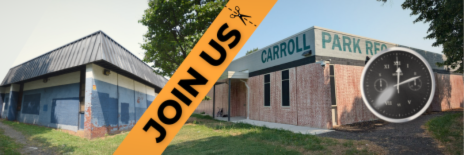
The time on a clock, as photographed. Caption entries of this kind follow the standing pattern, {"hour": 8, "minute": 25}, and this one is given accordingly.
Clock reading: {"hour": 12, "minute": 12}
